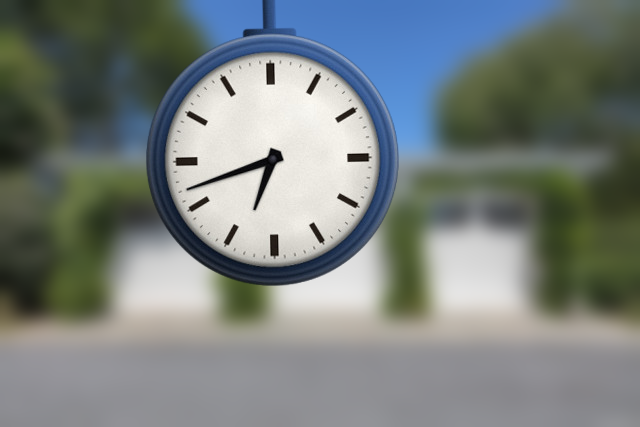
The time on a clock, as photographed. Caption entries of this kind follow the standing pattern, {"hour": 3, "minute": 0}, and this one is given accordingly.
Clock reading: {"hour": 6, "minute": 42}
